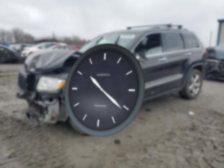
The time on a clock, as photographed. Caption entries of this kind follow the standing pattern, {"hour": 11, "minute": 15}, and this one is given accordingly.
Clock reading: {"hour": 10, "minute": 21}
